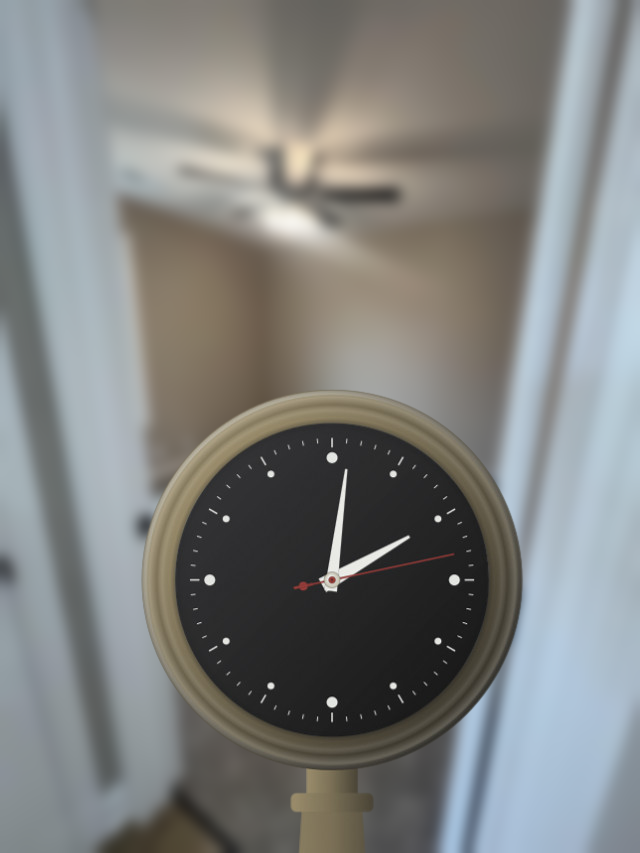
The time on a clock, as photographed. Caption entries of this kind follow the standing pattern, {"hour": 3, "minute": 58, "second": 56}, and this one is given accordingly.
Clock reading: {"hour": 2, "minute": 1, "second": 13}
